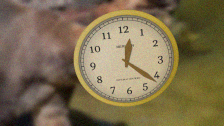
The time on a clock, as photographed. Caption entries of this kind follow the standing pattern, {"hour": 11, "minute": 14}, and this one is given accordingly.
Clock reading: {"hour": 12, "minute": 22}
